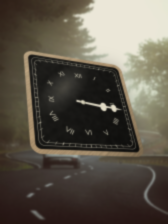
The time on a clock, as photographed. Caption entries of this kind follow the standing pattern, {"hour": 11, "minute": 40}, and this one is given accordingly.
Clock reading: {"hour": 3, "minute": 16}
